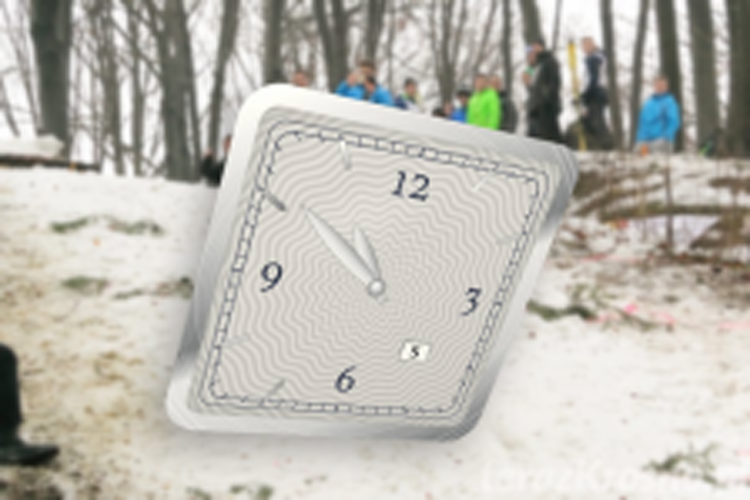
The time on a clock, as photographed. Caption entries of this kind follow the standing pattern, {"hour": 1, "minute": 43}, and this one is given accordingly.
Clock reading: {"hour": 10, "minute": 51}
